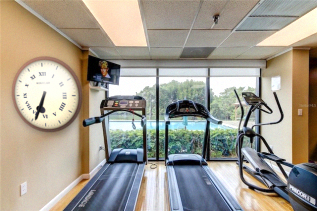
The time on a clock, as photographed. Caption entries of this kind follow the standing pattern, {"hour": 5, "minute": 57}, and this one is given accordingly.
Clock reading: {"hour": 6, "minute": 34}
